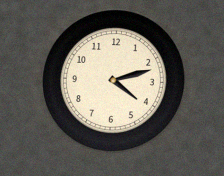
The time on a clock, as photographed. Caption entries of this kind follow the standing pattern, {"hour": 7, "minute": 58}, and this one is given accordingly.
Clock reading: {"hour": 4, "minute": 12}
